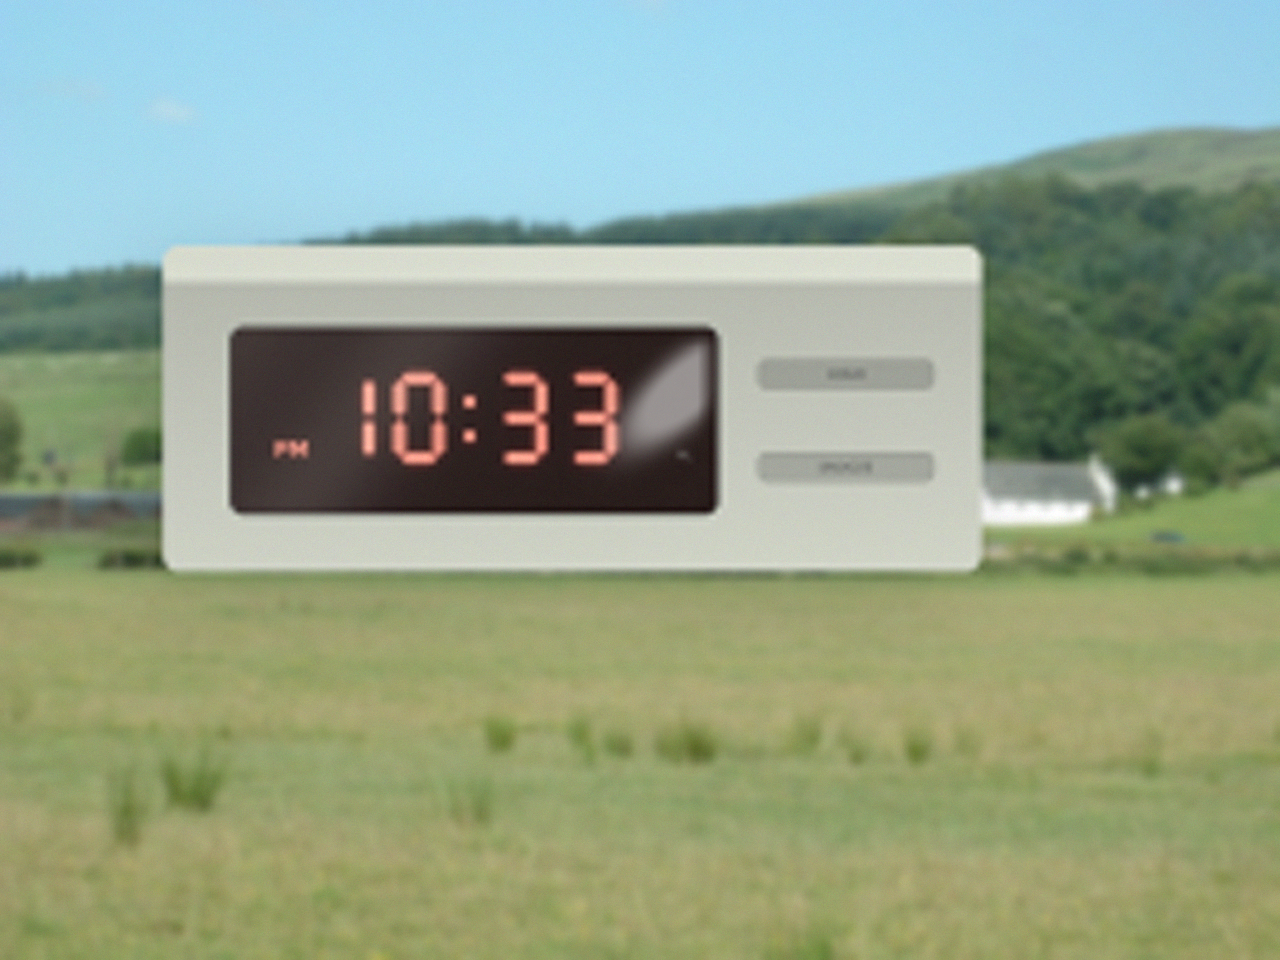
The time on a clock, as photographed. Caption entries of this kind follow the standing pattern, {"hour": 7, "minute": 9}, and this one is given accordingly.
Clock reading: {"hour": 10, "minute": 33}
